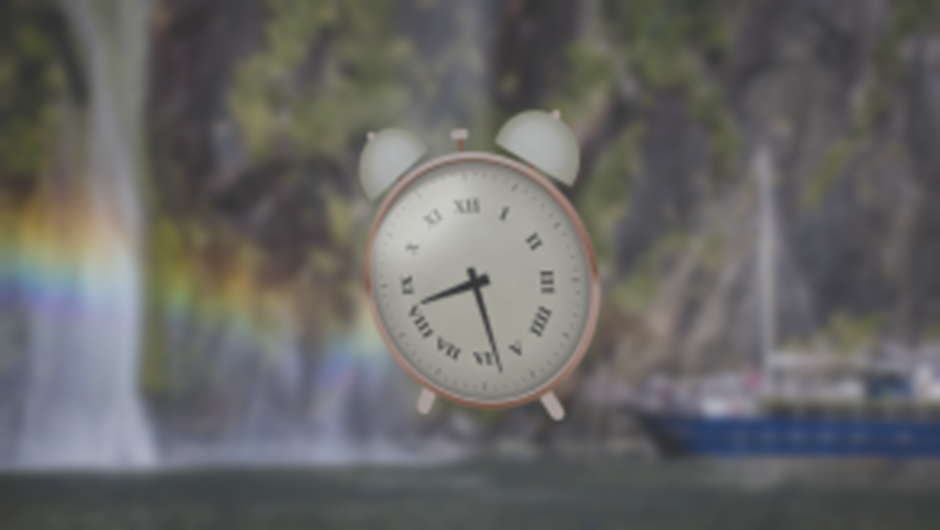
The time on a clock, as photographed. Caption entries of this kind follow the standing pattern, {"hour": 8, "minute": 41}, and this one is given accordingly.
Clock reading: {"hour": 8, "minute": 28}
